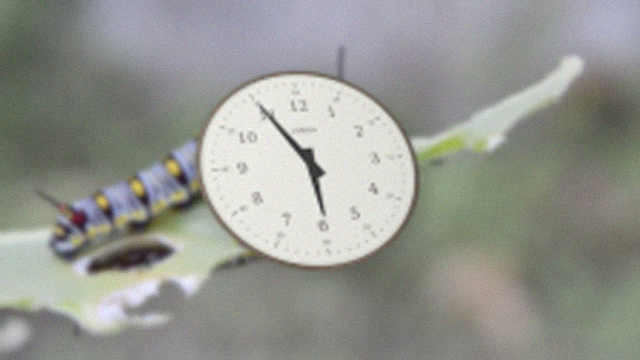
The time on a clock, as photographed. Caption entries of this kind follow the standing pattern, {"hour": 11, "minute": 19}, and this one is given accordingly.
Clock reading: {"hour": 5, "minute": 55}
